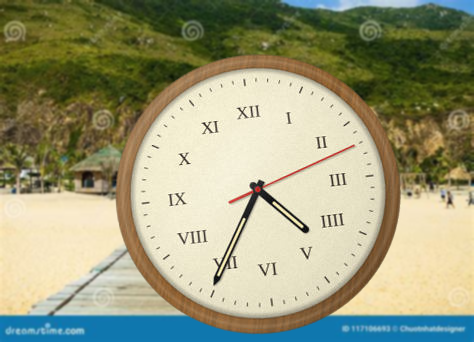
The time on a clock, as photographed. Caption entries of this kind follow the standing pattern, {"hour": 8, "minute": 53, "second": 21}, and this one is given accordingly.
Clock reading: {"hour": 4, "minute": 35, "second": 12}
